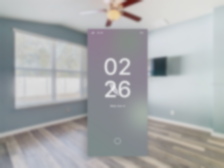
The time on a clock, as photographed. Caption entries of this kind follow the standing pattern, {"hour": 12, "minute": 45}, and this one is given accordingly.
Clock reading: {"hour": 2, "minute": 26}
